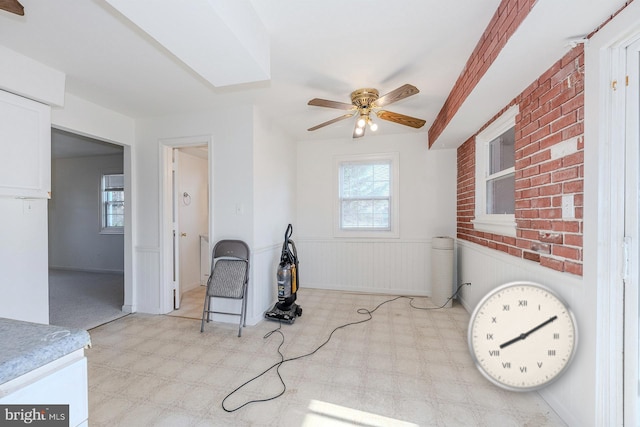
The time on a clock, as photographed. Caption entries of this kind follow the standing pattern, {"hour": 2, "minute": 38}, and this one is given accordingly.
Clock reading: {"hour": 8, "minute": 10}
